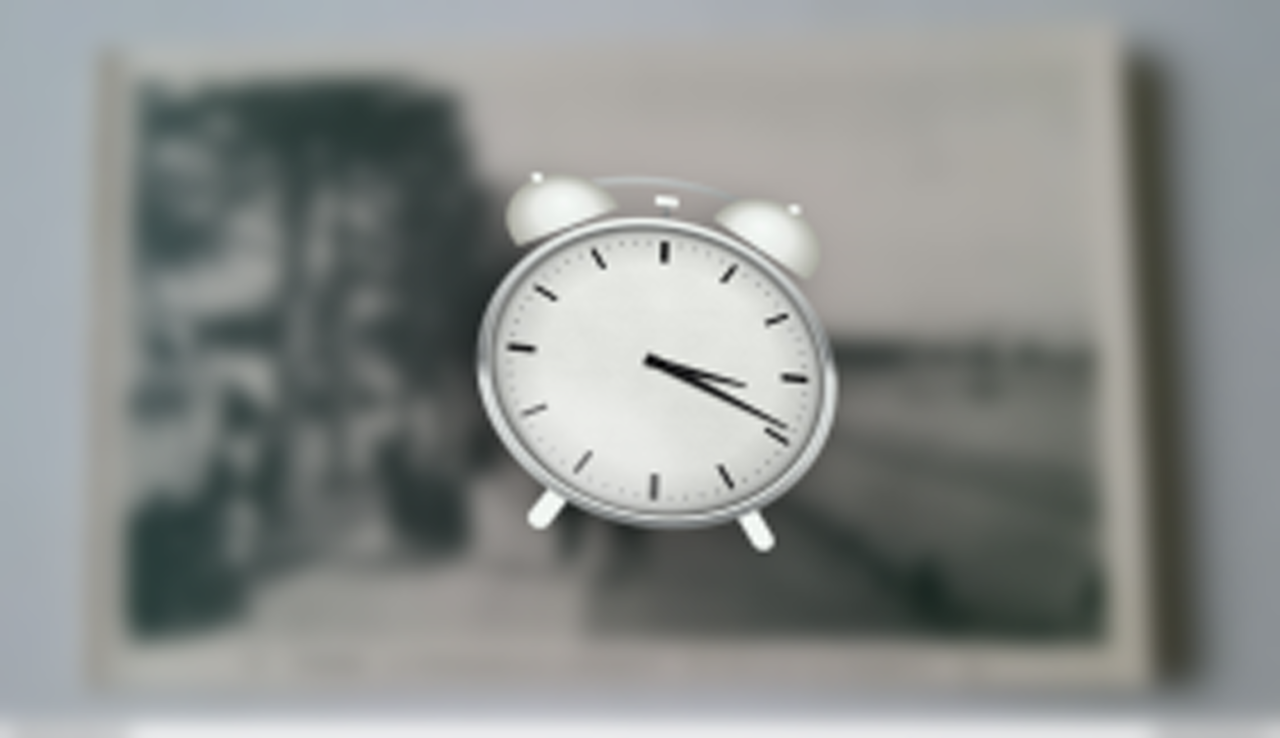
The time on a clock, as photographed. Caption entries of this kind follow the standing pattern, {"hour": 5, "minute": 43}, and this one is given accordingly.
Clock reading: {"hour": 3, "minute": 19}
